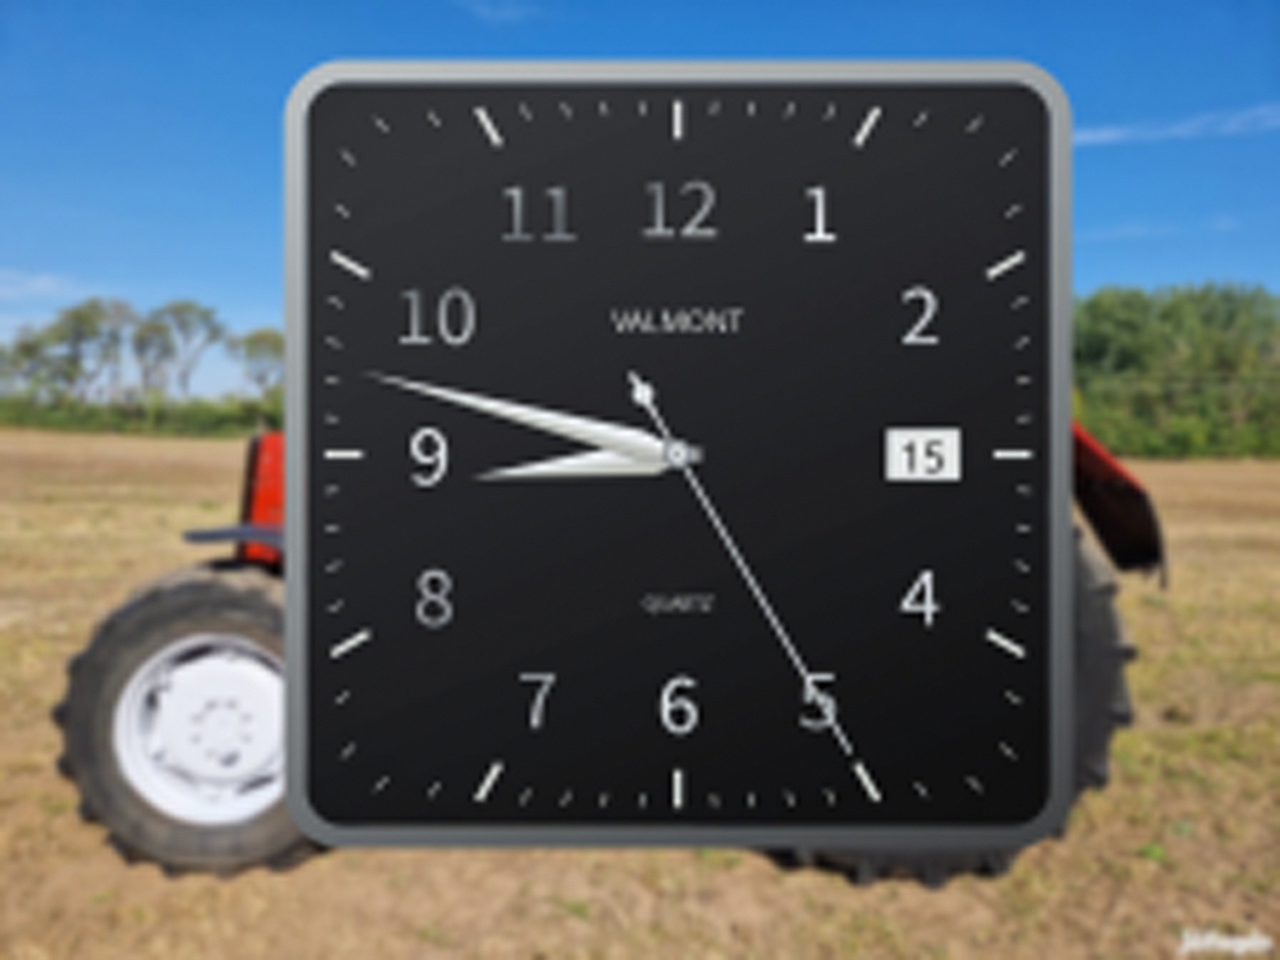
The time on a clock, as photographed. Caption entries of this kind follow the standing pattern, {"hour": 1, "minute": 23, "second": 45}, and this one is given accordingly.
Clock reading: {"hour": 8, "minute": 47, "second": 25}
